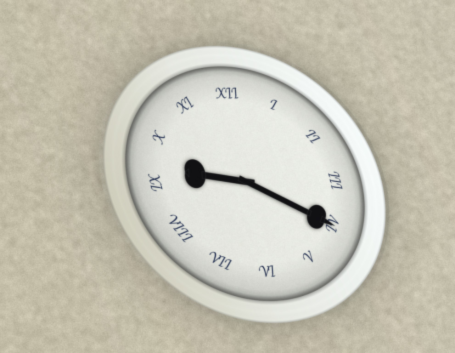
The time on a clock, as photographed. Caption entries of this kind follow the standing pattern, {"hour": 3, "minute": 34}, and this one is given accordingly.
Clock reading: {"hour": 9, "minute": 20}
